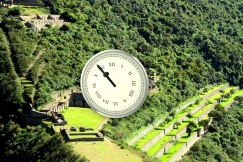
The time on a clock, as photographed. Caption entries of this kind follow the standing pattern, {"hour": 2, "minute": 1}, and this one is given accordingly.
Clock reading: {"hour": 10, "minute": 54}
